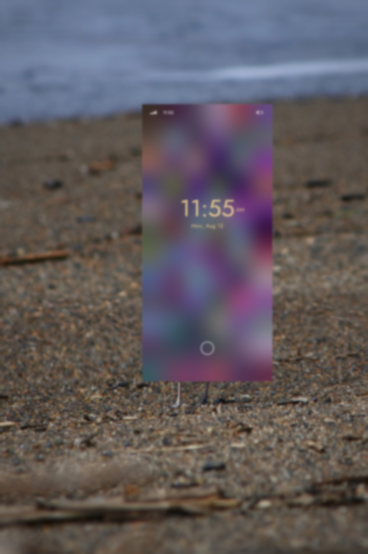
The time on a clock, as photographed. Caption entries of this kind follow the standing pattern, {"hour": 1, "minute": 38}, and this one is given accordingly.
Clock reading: {"hour": 11, "minute": 55}
